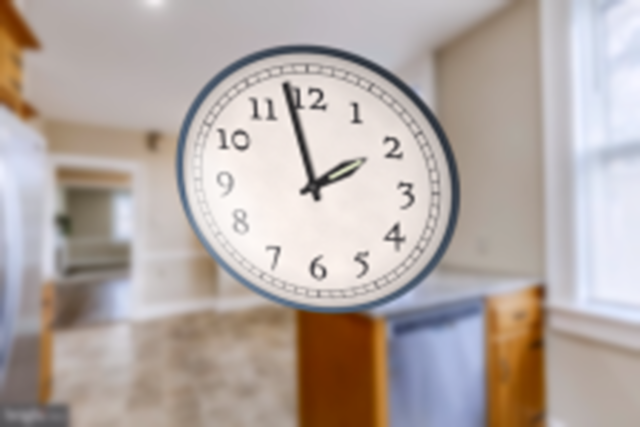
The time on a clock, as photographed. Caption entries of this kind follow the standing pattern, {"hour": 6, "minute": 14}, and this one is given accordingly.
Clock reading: {"hour": 1, "minute": 58}
